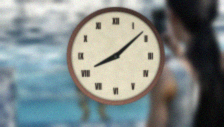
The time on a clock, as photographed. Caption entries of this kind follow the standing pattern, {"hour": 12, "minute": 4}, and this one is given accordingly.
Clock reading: {"hour": 8, "minute": 8}
